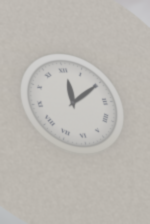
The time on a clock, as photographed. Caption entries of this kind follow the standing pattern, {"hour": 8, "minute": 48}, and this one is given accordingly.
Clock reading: {"hour": 12, "minute": 10}
